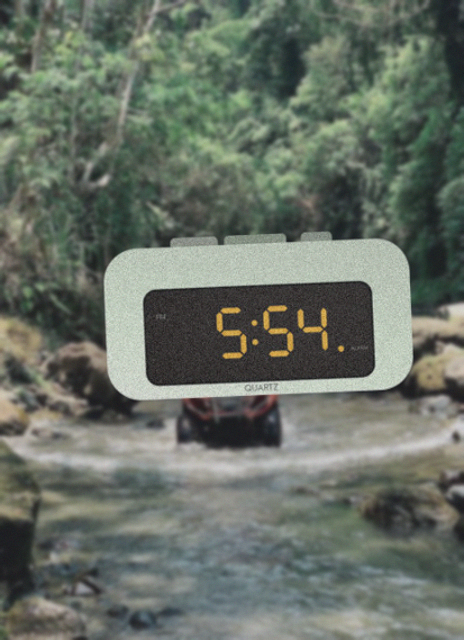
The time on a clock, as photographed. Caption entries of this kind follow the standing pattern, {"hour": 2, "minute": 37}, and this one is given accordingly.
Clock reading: {"hour": 5, "minute": 54}
